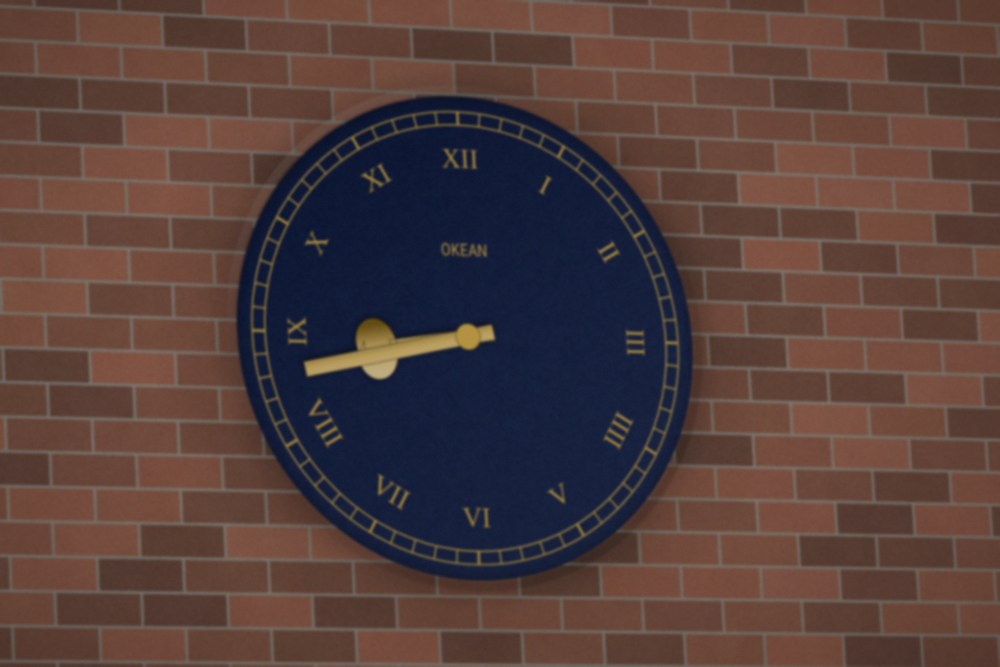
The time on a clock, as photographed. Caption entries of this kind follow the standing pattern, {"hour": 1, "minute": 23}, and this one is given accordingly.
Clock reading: {"hour": 8, "minute": 43}
